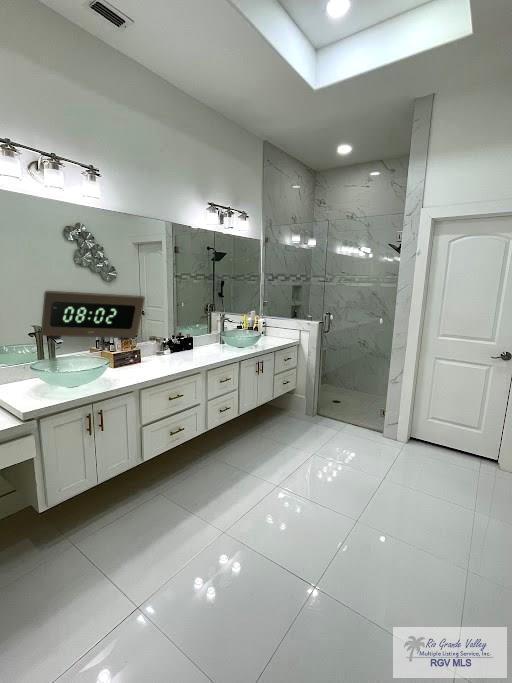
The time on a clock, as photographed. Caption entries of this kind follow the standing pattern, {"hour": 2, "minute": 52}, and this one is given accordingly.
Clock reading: {"hour": 8, "minute": 2}
